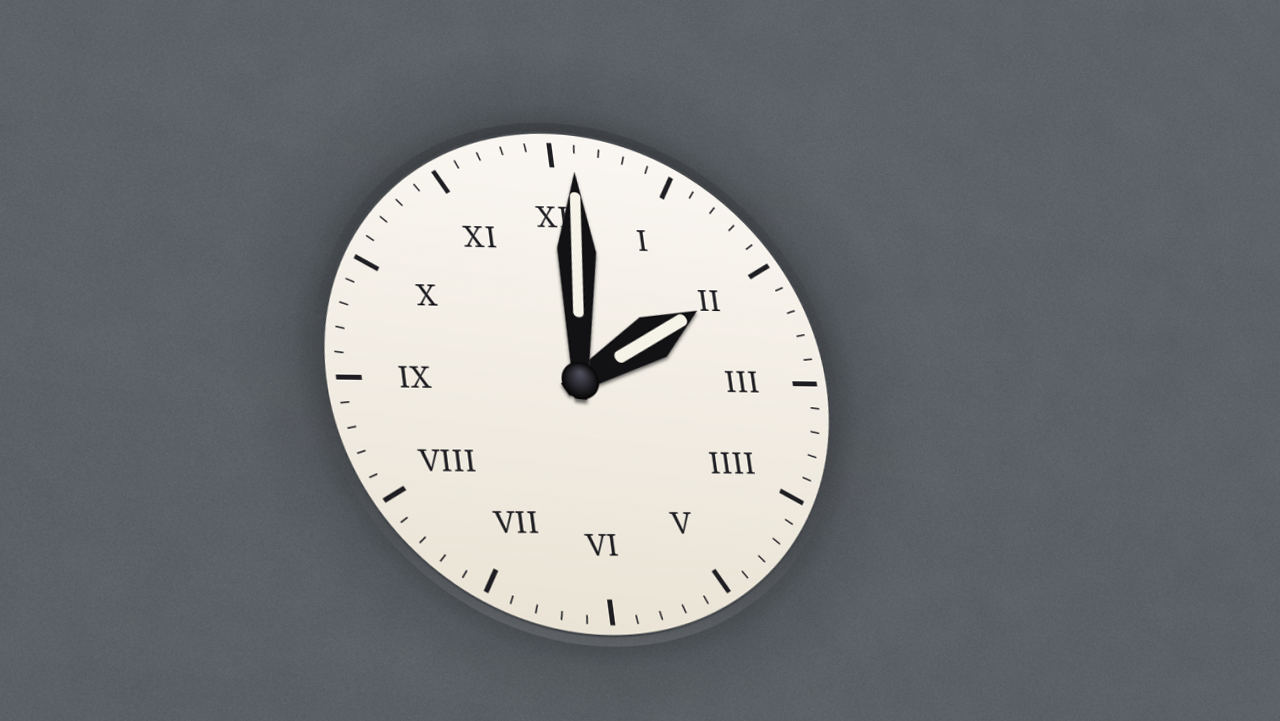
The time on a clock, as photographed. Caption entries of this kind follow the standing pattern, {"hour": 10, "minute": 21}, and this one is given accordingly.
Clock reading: {"hour": 2, "minute": 1}
